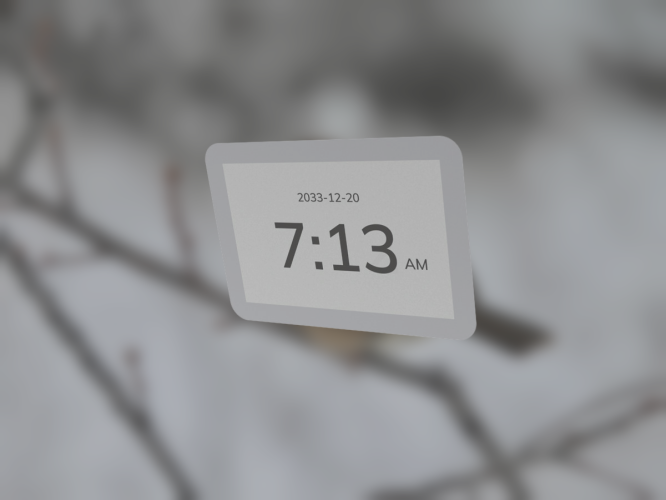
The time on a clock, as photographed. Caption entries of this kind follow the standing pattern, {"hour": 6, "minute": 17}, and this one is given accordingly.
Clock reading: {"hour": 7, "minute": 13}
